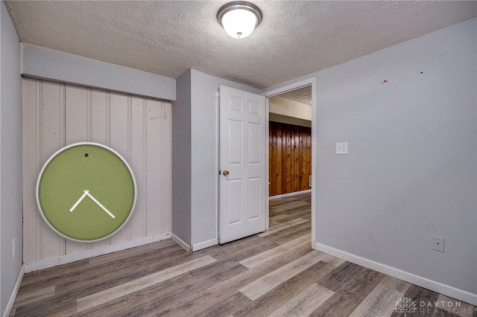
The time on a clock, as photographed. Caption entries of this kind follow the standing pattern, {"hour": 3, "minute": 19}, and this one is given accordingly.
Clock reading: {"hour": 7, "minute": 22}
